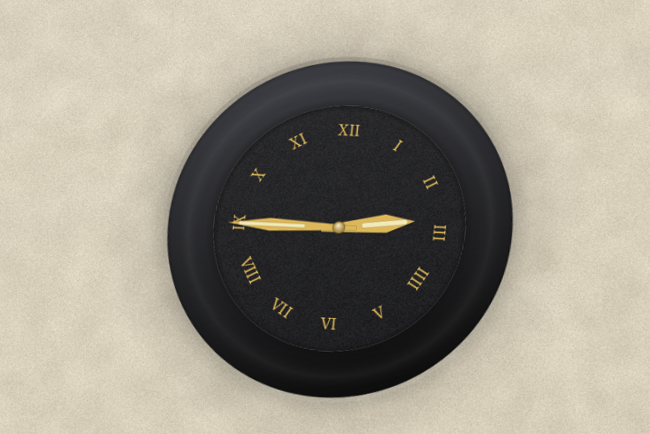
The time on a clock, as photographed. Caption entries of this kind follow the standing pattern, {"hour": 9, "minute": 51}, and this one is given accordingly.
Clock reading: {"hour": 2, "minute": 45}
